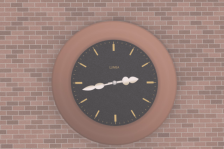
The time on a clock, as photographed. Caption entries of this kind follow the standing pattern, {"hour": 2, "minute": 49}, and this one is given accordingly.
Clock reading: {"hour": 2, "minute": 43}
